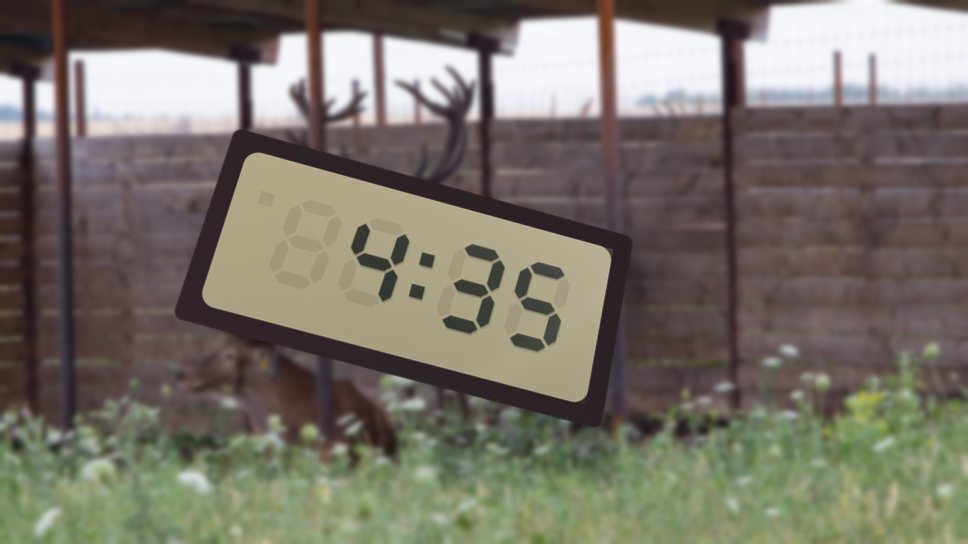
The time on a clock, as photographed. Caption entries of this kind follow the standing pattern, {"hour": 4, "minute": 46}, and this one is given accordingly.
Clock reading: {"hour": 4, "minute": 35}
